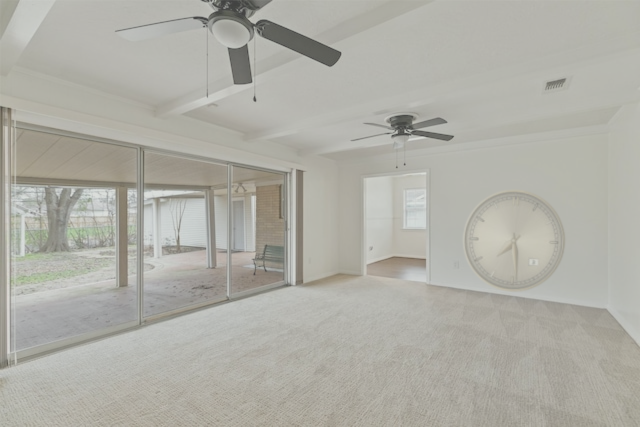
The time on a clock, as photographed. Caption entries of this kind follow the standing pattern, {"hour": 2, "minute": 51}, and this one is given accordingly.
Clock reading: {"hour": 7, "minute": 29}
